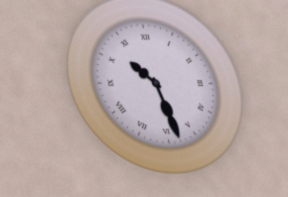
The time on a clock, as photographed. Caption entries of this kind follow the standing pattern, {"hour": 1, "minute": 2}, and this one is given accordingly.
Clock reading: {"hour": 10, "minute": 28}
